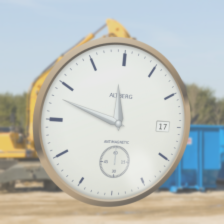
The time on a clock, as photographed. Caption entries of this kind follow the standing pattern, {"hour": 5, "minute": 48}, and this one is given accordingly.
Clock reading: {"hour": 11, "minute": 48}
